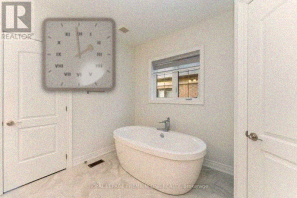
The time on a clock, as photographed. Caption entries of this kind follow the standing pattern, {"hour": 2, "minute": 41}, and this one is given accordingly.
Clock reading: {"hour": 1, "minute": 59}
